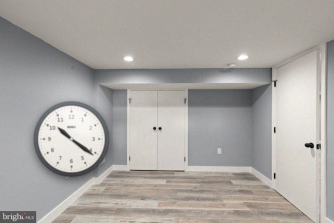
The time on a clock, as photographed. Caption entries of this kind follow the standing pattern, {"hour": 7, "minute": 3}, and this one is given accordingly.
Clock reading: {"hour": 10, "minute": 21}
